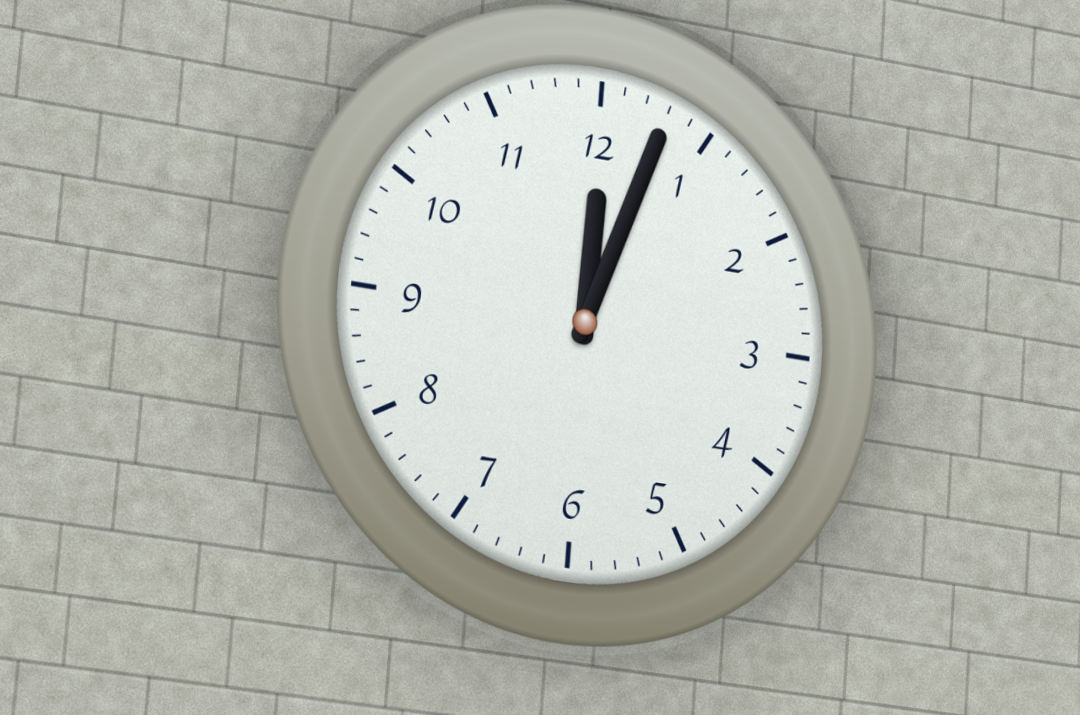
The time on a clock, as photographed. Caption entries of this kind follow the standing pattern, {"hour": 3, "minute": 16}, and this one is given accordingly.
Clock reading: {"hour": 12, "minute": 3}
